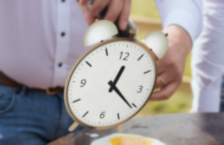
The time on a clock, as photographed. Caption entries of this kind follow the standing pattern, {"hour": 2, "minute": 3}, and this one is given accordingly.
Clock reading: {"hour": 12, "minute": 21}
